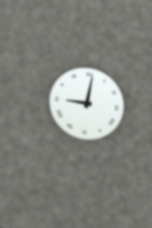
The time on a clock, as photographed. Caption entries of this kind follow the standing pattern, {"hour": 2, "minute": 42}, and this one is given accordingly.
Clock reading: {"hour": 9, "minute": 1}
